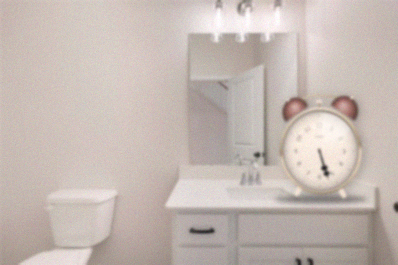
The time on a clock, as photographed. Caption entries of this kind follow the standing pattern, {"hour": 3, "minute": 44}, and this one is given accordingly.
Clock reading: {"hour": 5, "minute": 27}
